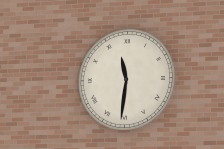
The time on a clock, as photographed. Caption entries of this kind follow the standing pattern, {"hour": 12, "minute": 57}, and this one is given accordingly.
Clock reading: {"hour": 11, "minute": 31}
